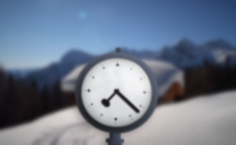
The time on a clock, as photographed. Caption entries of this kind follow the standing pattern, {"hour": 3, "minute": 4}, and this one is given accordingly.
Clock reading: {"hour": 7, "minute": 22}
